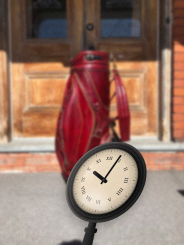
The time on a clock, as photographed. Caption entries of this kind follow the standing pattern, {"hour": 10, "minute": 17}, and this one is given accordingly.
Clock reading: {"hour": 10, "minute": 4}
